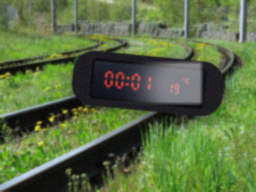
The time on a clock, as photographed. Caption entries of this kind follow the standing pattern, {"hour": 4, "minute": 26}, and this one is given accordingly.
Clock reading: {"hour": 0, "minute": 1}
